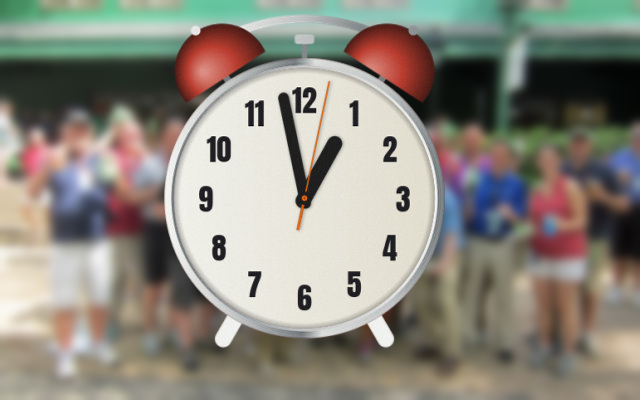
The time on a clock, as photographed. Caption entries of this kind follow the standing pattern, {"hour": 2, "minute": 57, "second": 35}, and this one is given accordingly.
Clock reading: {"hour": 12, "minute": 58, "second": 2}
